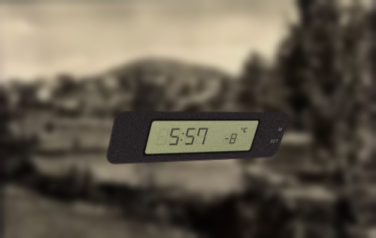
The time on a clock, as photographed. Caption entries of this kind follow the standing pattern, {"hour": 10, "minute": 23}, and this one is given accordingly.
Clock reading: {"hour": 5, "minute": 57}
